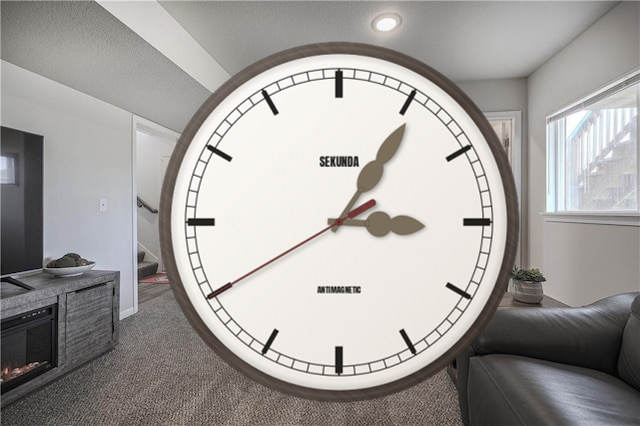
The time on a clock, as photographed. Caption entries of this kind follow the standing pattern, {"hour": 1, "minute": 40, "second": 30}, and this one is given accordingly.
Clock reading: {"hour": 3, "minute": 5, "second": 40}
